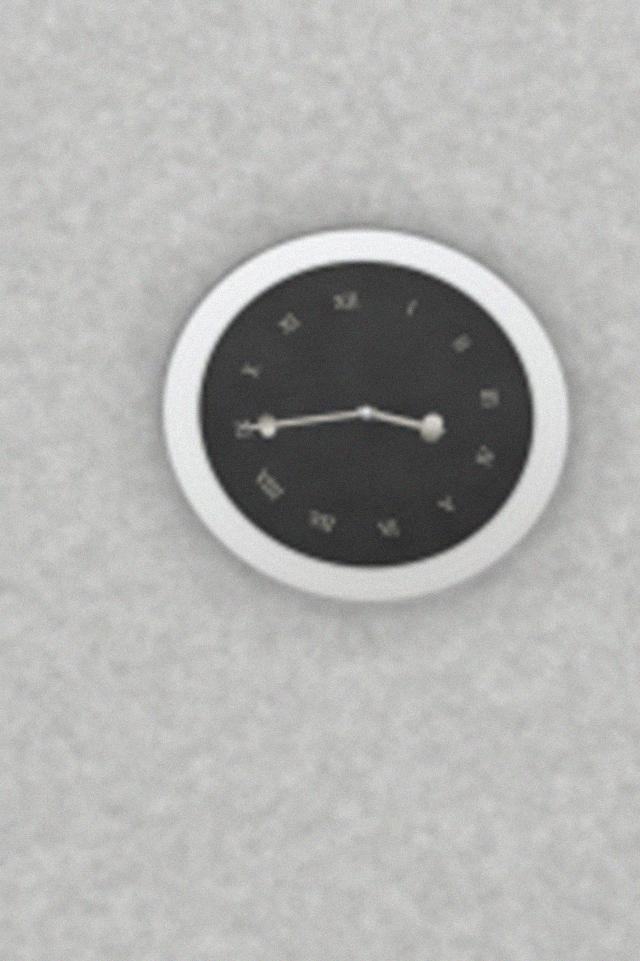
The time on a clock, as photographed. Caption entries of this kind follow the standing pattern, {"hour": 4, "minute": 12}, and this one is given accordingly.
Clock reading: {"hour": 3, "minute": 45}
